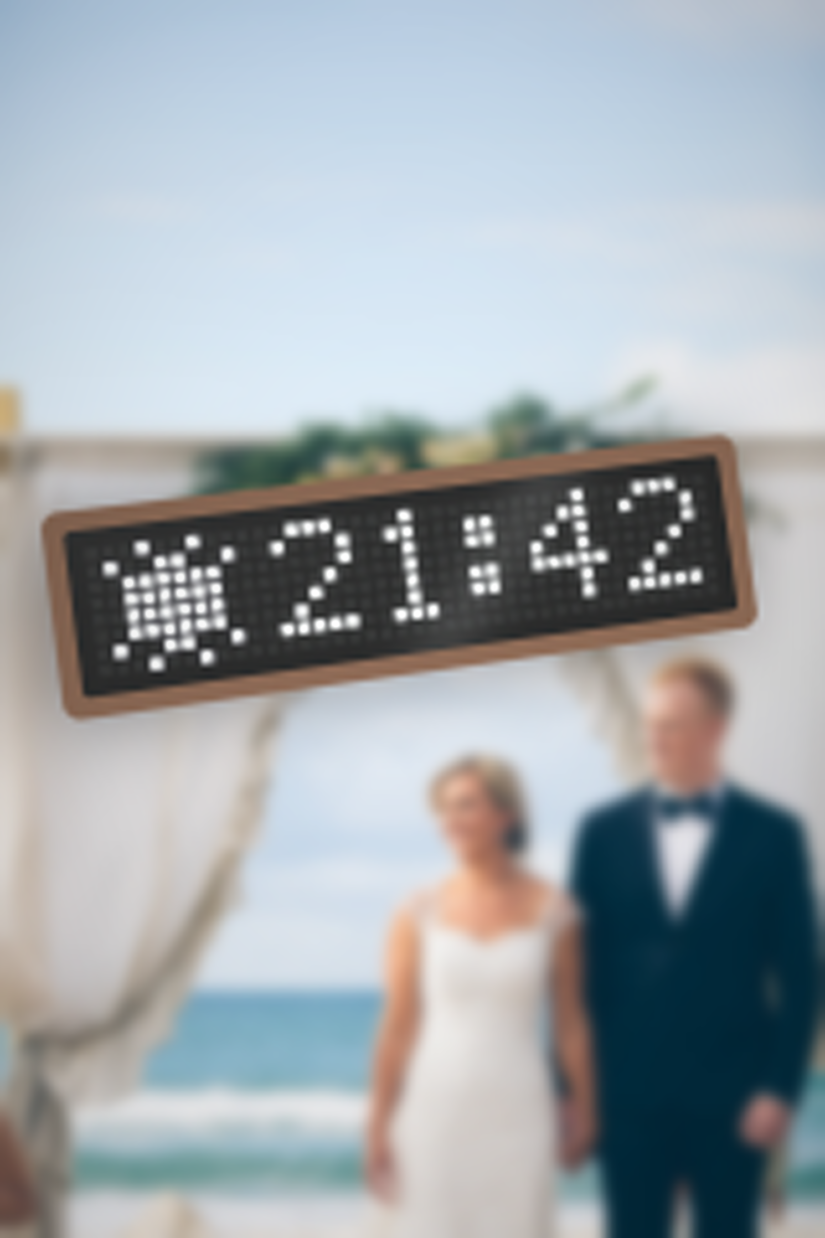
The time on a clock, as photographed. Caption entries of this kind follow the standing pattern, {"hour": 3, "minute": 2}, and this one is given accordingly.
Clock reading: {"hour": 21, "minute": 42}
